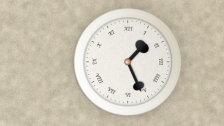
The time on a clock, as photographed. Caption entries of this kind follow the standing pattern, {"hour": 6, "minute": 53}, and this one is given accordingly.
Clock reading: {"hour": 1, "minute": 26}
